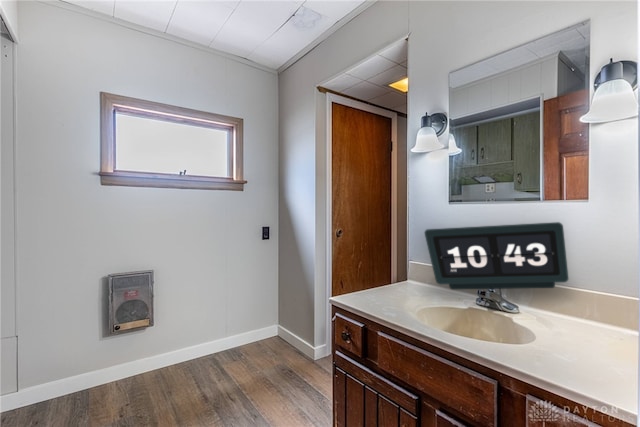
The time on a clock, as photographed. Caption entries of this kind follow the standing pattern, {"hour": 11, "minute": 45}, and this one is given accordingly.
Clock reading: {"hour": 10, "minute": 43}
